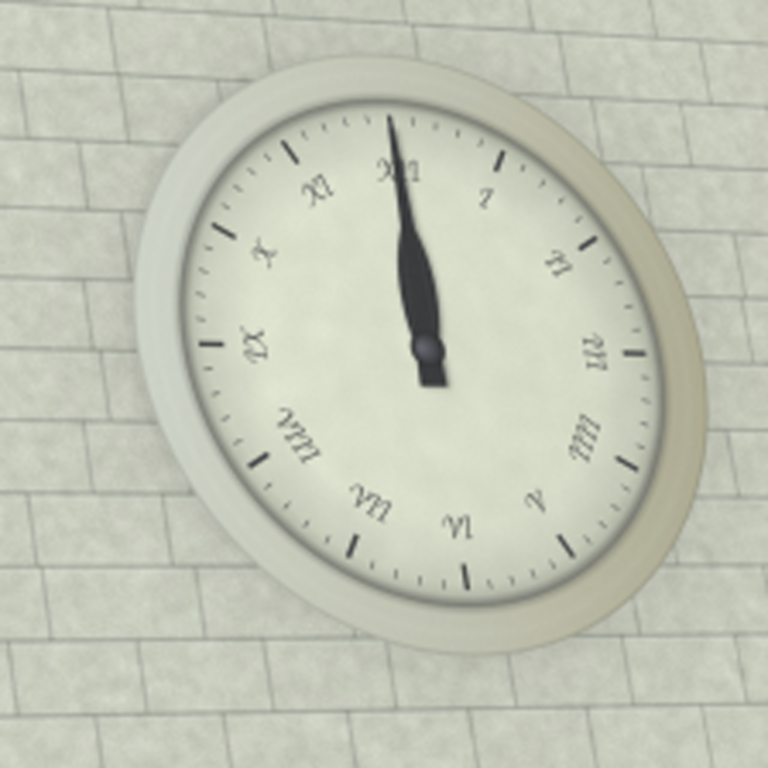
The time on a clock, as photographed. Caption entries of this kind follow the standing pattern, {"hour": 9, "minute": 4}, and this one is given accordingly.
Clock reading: {"hour": 12, "minute": 0}
